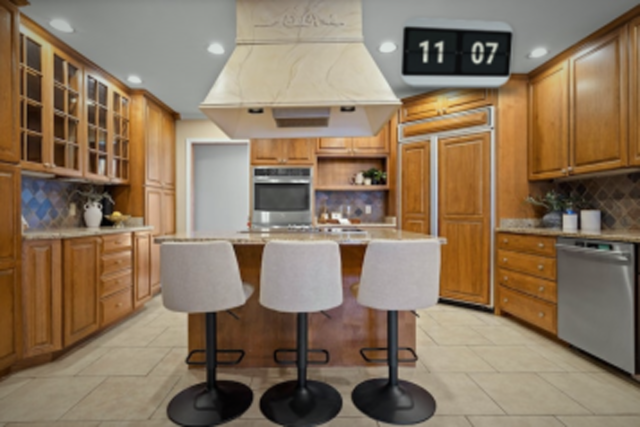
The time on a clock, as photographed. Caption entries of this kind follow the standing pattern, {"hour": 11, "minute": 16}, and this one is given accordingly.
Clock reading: {"hour": 11, "minute": 7}
